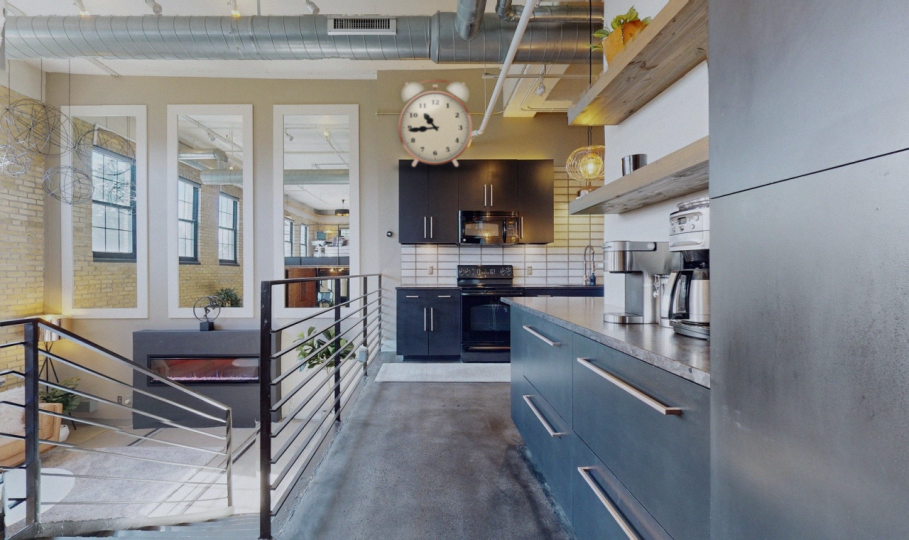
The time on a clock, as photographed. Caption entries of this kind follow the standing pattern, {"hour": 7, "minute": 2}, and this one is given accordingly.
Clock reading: {"hour": 10, "minute": 44}
